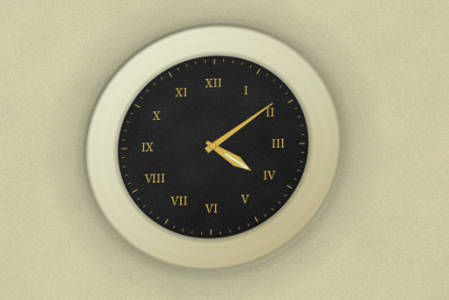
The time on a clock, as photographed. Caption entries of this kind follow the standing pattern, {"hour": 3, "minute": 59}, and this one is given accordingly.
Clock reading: {"hour": 4, "minute": 9}
